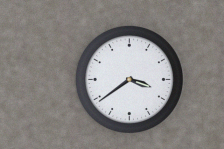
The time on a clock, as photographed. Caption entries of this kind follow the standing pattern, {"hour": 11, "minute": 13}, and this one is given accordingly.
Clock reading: {"hour": 3, "minute": 39}
